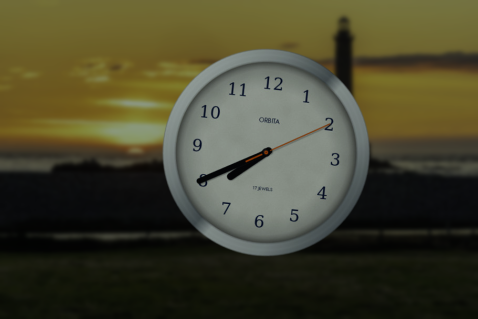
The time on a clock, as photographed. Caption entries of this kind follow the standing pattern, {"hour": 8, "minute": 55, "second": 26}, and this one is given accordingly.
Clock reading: {"hour": 7, "minute": 40, "second": 10}
